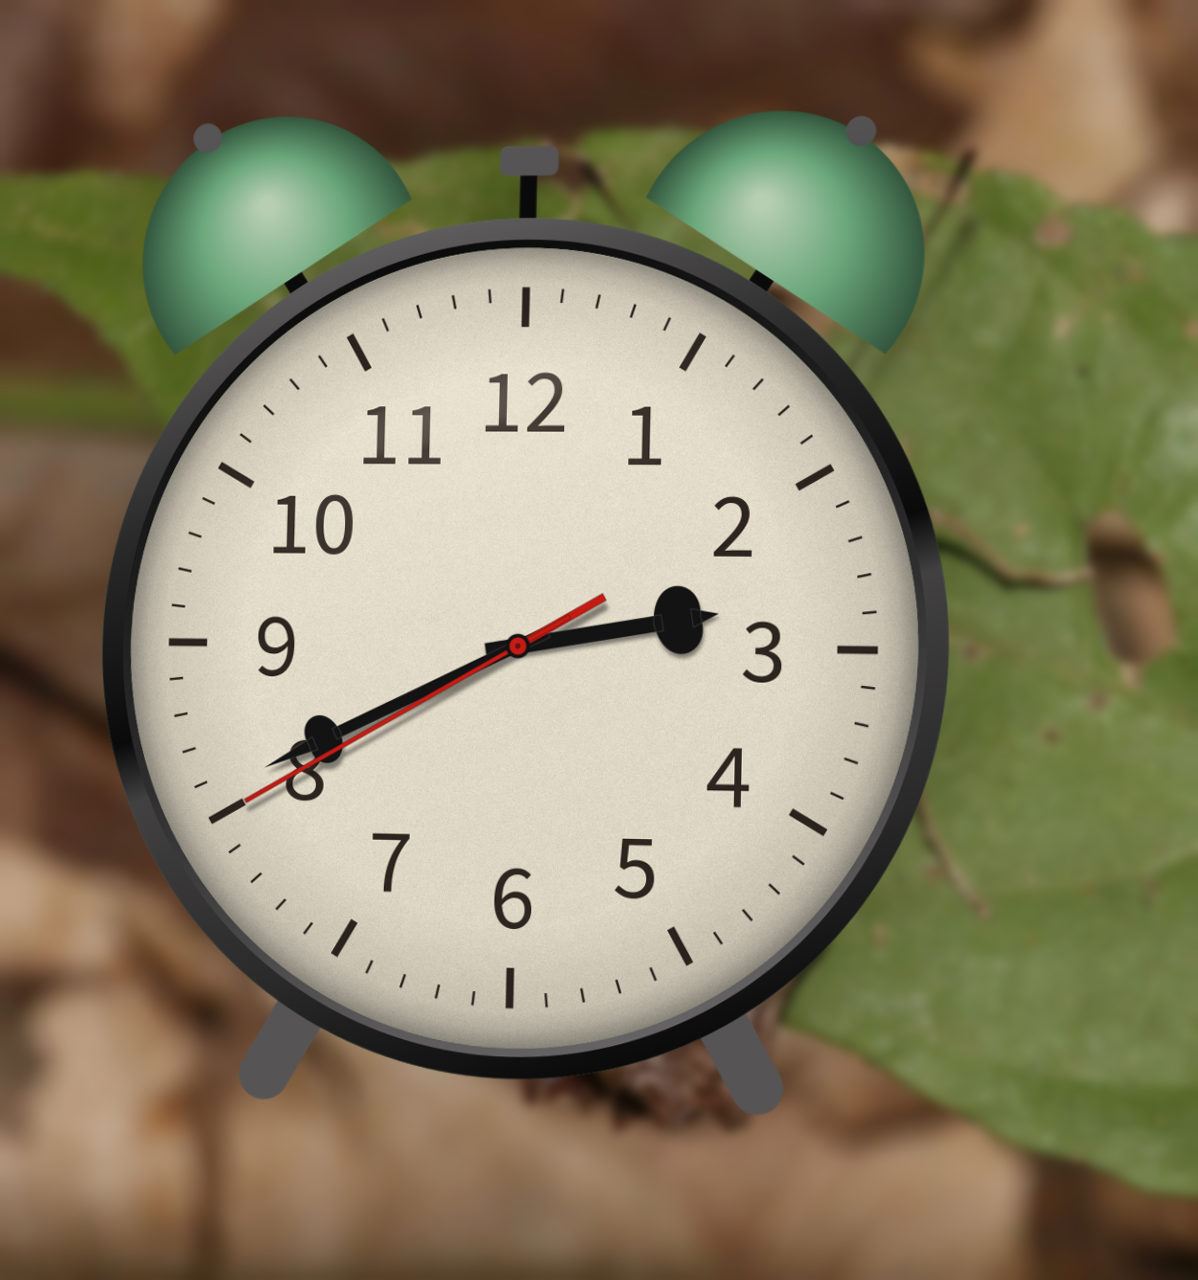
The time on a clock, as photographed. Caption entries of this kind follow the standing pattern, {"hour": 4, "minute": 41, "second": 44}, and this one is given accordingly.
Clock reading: {"hour": 2, "minute": 40, "second": 40}
